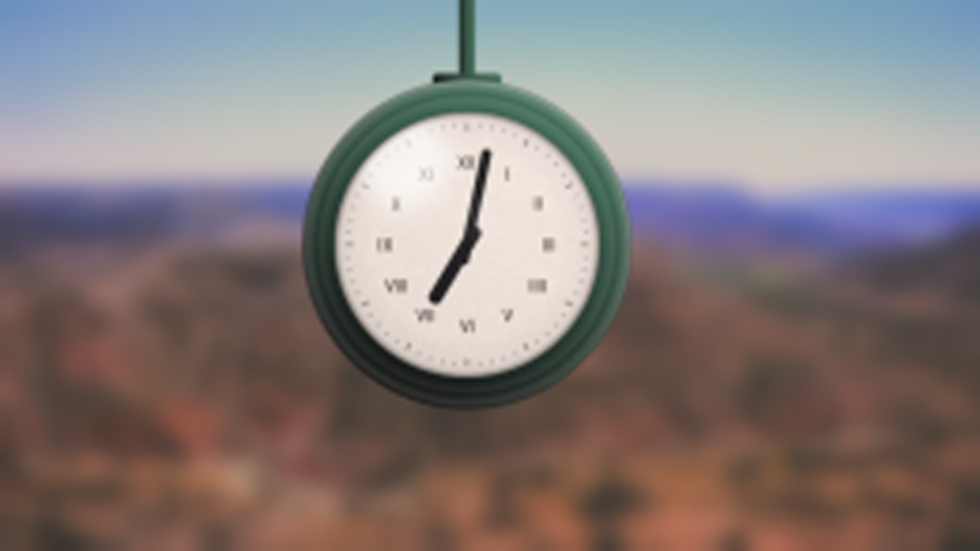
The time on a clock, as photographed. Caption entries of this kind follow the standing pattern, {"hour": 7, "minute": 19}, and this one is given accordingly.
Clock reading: {"hour": 7, "minute": 2}
